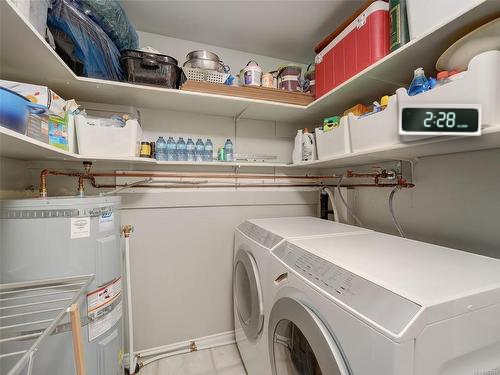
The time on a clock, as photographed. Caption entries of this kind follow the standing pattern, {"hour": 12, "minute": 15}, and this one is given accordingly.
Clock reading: {"hour": 2, "minute": 28}
